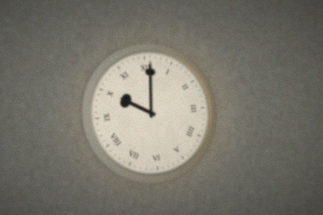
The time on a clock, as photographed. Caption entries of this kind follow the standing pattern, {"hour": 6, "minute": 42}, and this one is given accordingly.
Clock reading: {"hour": 10, "minute": 1}
